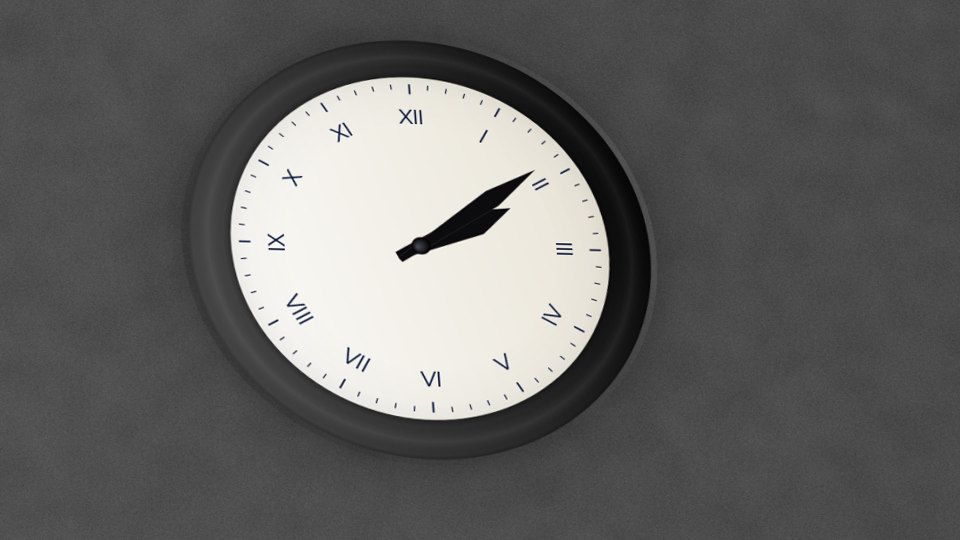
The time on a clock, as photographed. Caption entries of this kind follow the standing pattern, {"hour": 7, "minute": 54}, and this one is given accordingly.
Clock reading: {"hour": 2, "minute": 9}
